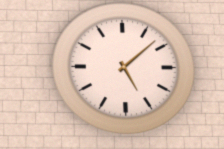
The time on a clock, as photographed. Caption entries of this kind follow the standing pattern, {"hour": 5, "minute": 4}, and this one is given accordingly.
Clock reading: {"hour": 5, "minute": 8}
